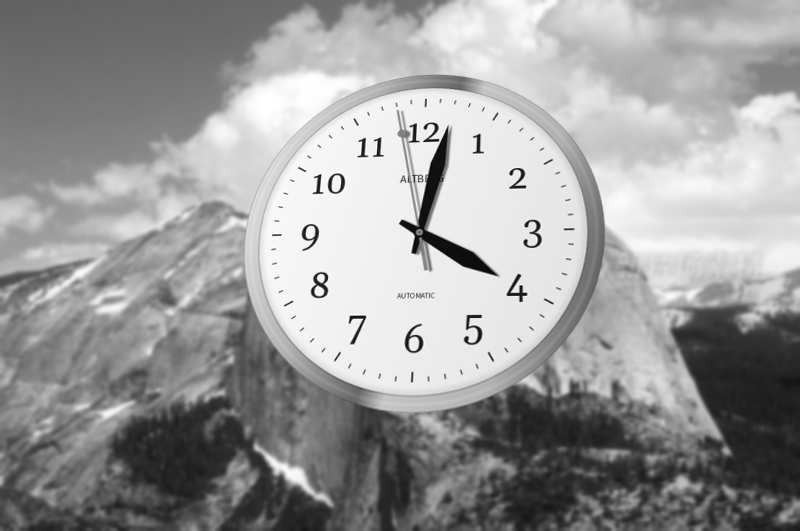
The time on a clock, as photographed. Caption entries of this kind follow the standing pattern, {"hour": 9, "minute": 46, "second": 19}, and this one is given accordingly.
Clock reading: {"hour": 4, "minute": 1, "second": 58}
